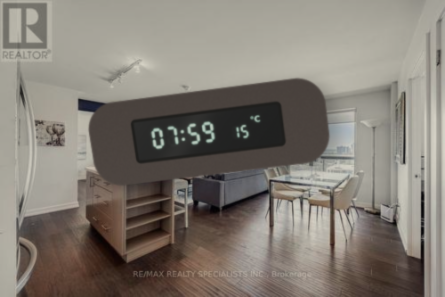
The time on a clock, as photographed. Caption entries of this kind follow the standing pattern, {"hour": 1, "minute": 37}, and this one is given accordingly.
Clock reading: {"hour": 7, "minute": 59}
